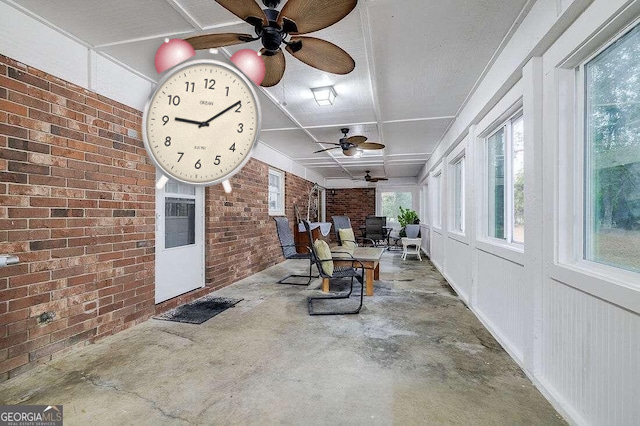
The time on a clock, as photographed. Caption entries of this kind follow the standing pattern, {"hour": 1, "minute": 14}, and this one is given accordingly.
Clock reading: {"hour": 9, "minute": 9}
